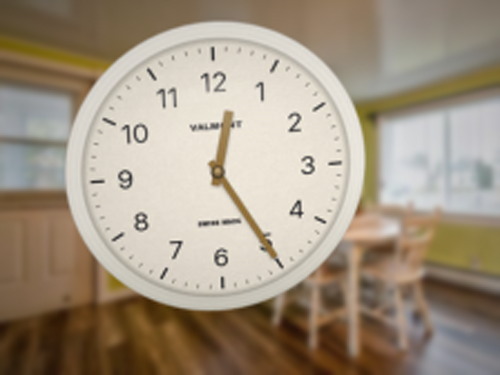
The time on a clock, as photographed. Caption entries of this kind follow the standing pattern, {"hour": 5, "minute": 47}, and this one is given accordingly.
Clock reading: {"hour": 12, "minute": 25}
